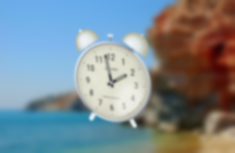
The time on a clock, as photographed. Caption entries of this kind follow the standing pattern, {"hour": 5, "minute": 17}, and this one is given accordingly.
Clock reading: {"hour": 1, "minute": 58}
